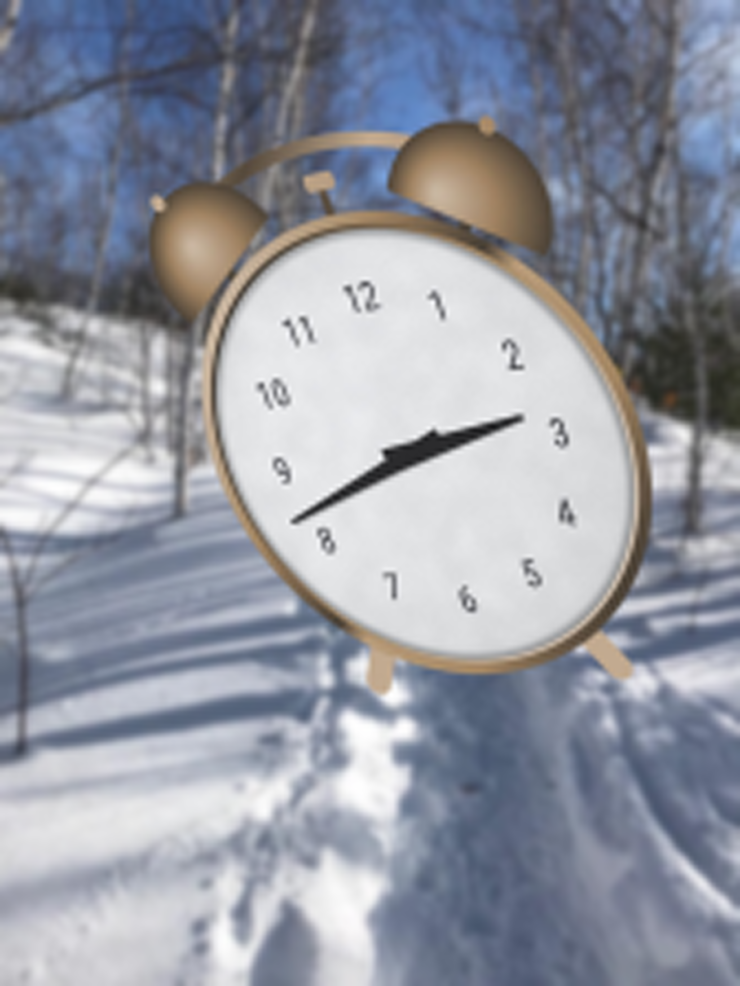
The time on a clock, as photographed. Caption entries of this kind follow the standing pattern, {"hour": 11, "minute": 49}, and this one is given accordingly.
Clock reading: {"hour": 2, "minute": 42}
